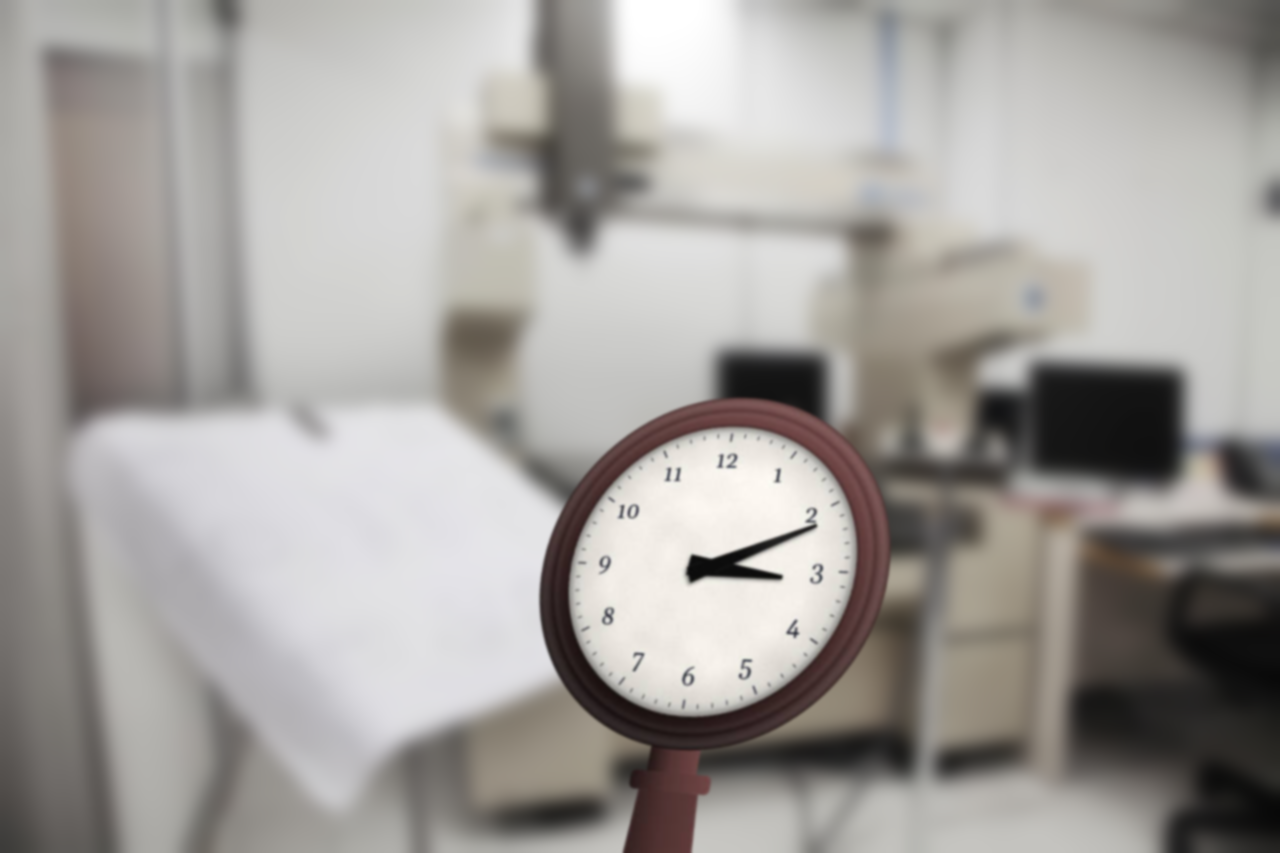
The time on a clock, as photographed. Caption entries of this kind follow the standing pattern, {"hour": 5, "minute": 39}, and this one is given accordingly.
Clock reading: {"hour": 3, "minute": 11}
